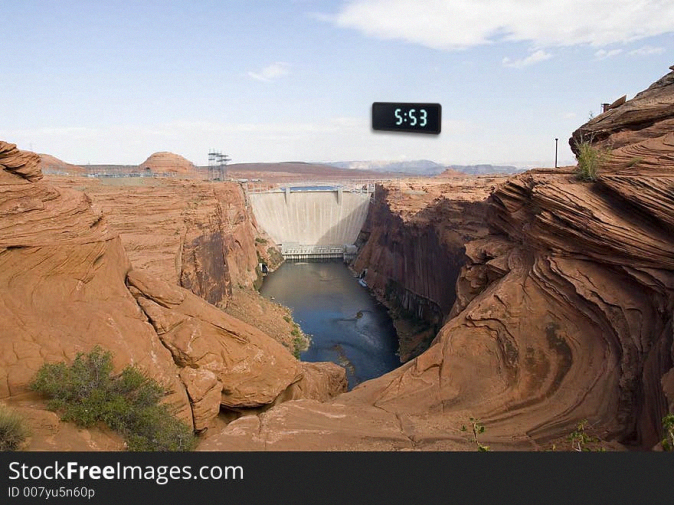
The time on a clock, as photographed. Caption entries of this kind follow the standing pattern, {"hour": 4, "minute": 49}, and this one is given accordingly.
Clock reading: {"hour": 5, "minute": 53}
